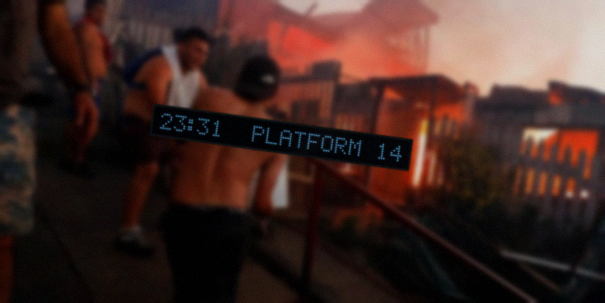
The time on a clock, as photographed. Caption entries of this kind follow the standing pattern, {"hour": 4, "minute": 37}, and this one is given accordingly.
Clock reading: {"hour": 23, "minute": 31}
